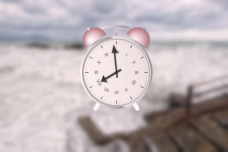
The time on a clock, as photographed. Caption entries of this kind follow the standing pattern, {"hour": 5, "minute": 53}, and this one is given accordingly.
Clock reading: {"hour": 7, "minute": 59}
